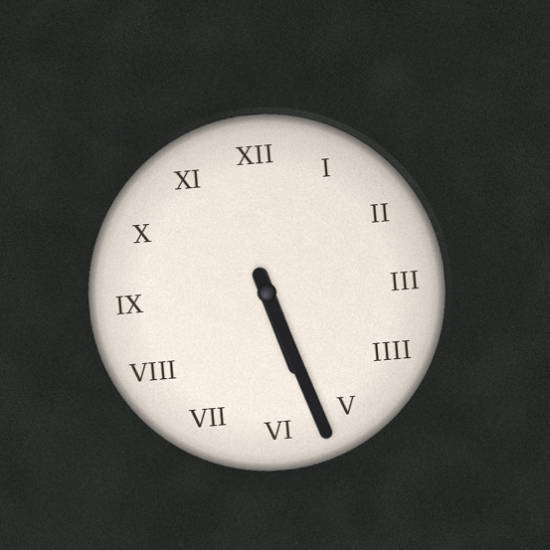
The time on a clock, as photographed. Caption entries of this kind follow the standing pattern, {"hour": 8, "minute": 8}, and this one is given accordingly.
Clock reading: {"hour": 5, "minute": 27}
